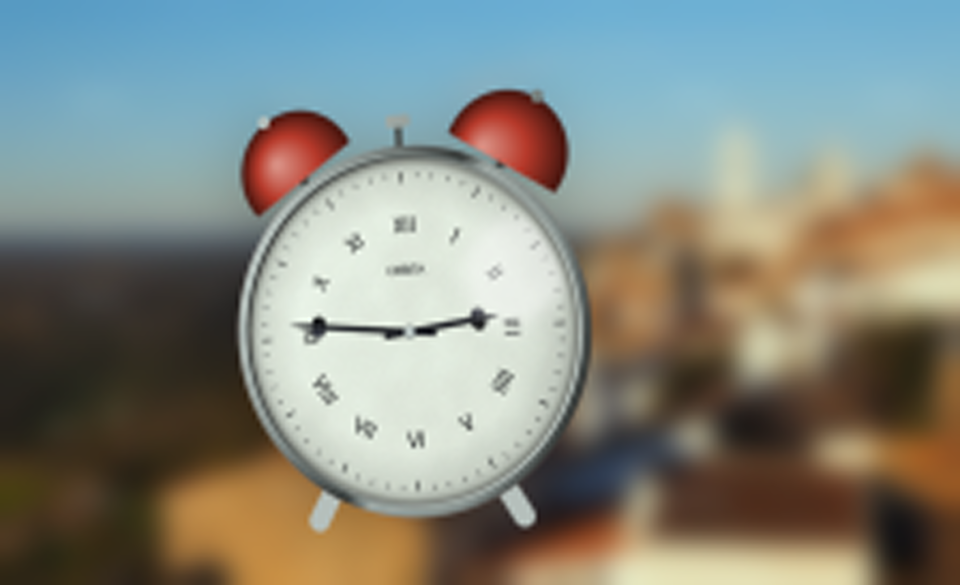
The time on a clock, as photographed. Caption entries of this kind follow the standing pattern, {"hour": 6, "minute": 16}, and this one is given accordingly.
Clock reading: {"hour": 2, "minute": 46}
